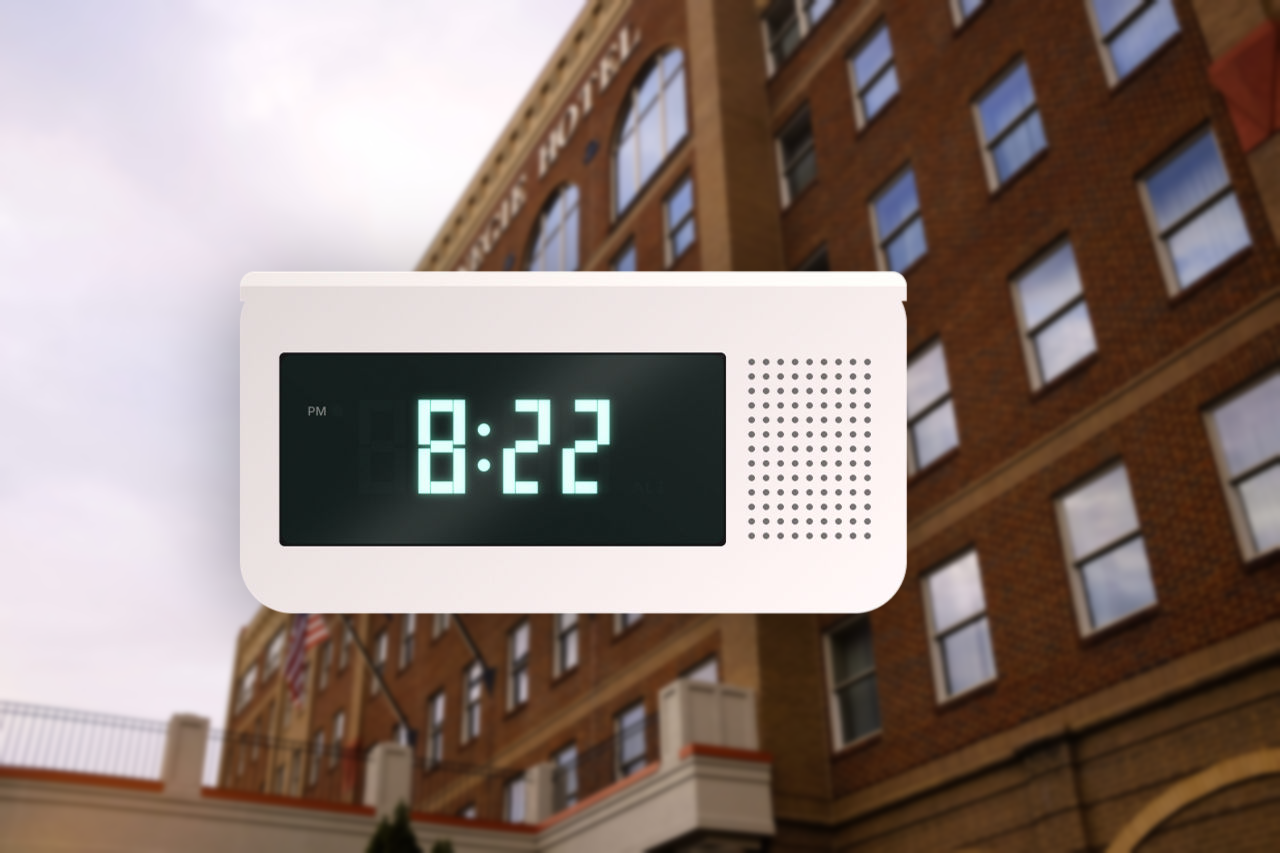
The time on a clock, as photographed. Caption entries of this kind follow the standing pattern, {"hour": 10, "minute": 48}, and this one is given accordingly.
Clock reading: {"hour": 8, "minute": 22}
